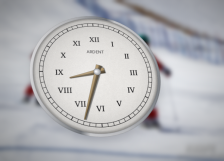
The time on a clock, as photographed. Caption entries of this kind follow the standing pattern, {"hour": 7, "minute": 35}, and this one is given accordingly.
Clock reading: {"hour": 8, "minute": 33}
